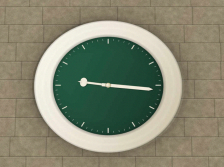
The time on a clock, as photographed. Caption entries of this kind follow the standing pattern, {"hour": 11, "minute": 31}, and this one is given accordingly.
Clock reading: {"hour": 9, "minute": 16}
